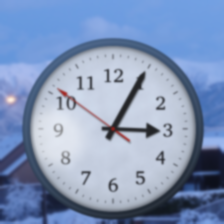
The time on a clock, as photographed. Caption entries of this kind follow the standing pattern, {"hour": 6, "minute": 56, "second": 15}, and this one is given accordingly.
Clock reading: {"hour": 3, "minute": 4, "second": 51}
